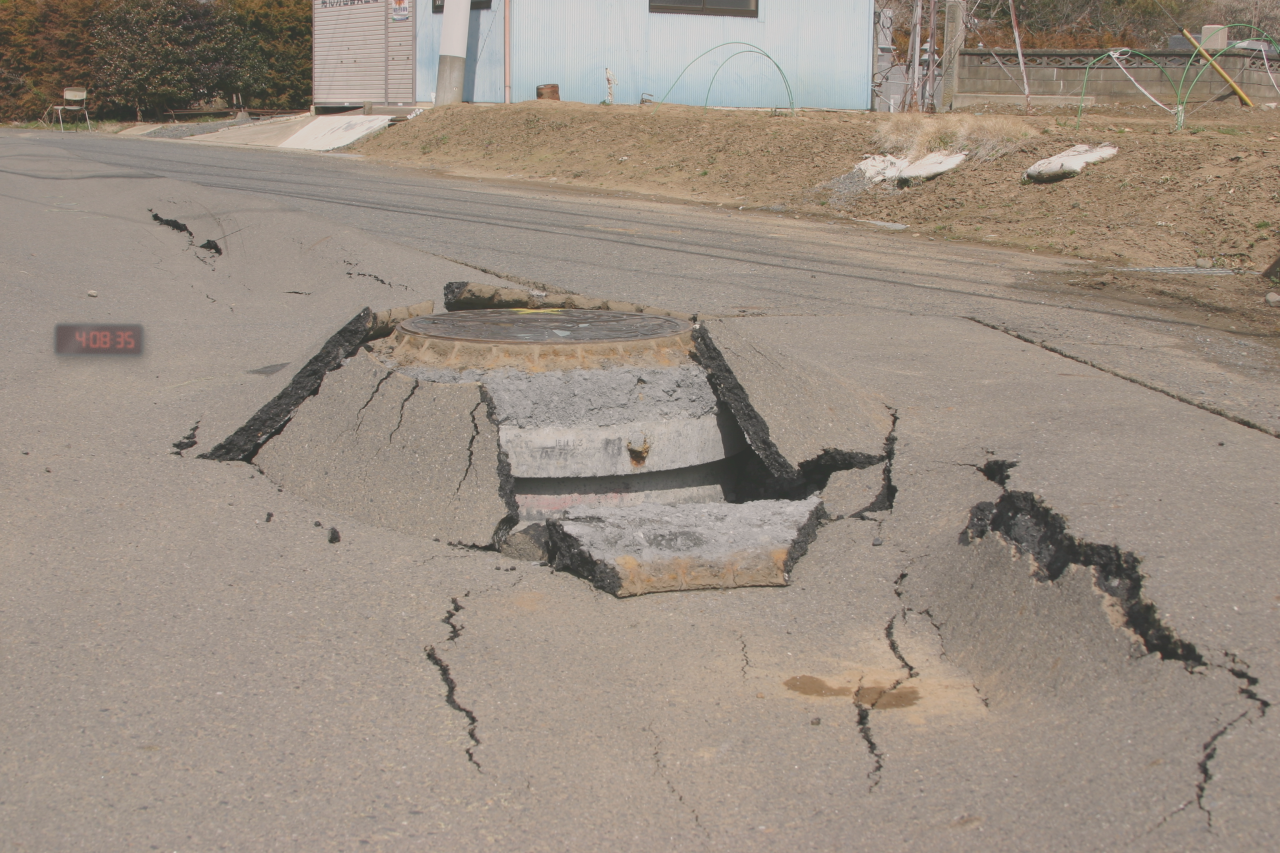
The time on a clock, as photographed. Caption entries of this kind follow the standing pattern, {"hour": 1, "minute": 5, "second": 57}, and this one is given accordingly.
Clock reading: {"hour": 4, "minute": 8, "second": 35}
